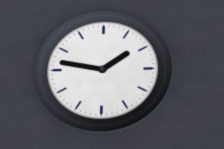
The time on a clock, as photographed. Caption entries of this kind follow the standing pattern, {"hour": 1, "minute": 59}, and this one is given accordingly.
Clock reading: {"hour": 1, "minute": 47}
